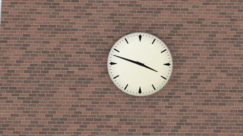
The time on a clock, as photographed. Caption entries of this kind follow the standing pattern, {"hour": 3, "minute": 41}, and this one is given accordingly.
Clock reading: {"hour": 3, "minute": 48}
